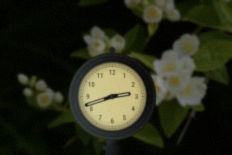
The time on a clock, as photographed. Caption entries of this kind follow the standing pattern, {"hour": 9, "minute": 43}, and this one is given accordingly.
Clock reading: {"hour": 2, "minute": 42}
